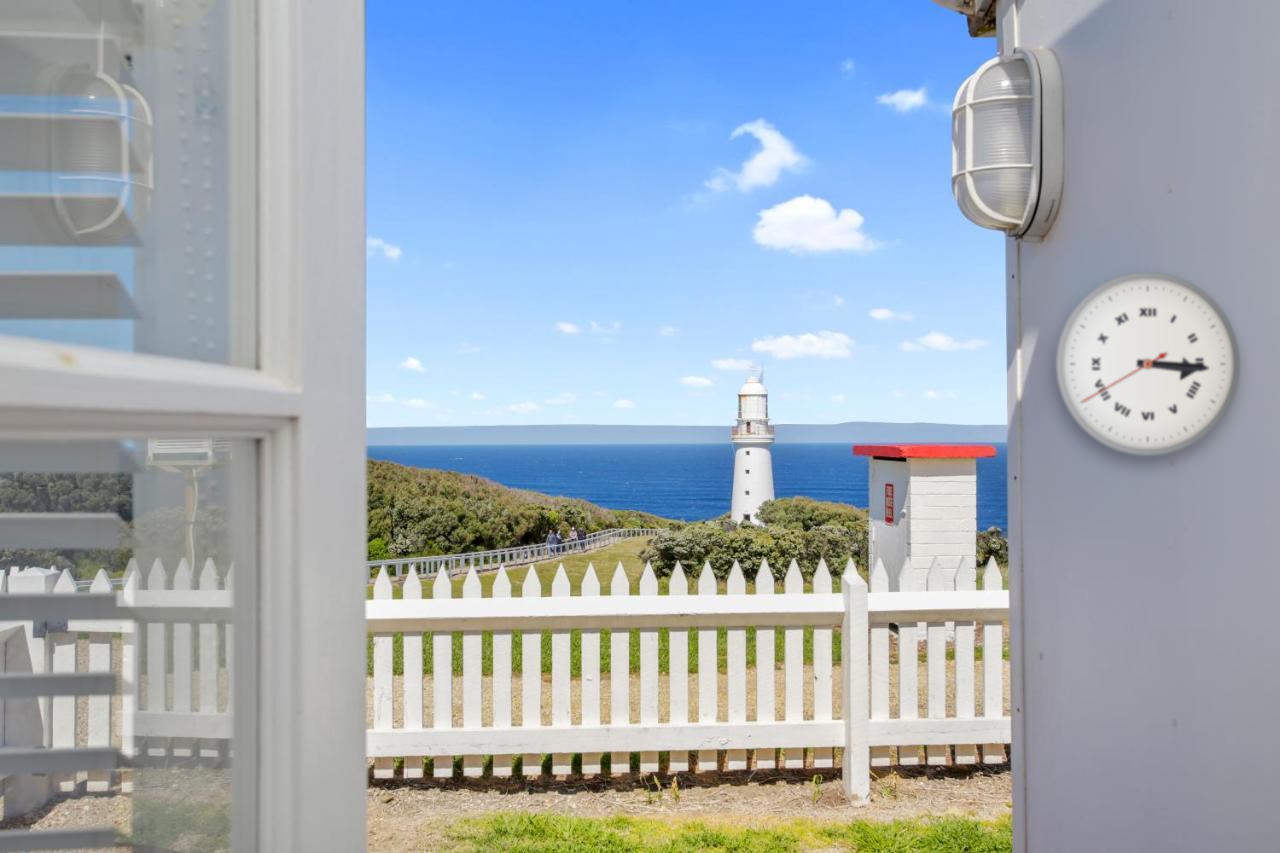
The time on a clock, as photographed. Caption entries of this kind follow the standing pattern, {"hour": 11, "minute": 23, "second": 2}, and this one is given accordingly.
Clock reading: {"hour": 3, "minute": 15, "second": 40}
